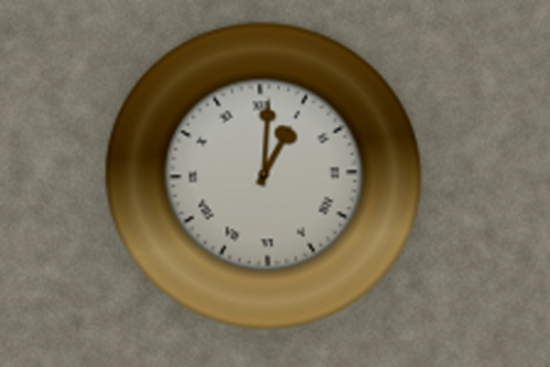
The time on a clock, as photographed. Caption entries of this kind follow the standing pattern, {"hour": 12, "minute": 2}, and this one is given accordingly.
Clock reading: {"hour": 1, "minute": 1}
